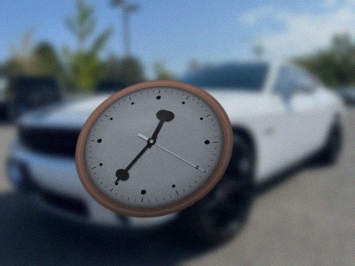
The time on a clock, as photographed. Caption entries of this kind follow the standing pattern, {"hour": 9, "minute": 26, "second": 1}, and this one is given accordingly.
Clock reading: {"hour": 12, "minute": 35, "second": 20}
